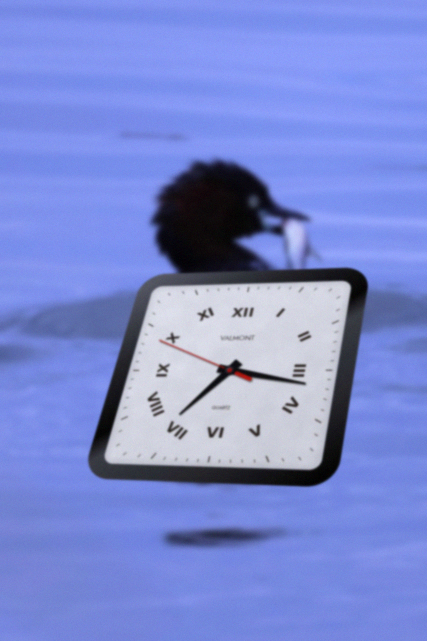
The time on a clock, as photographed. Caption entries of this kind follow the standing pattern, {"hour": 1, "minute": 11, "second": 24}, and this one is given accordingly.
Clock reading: {"hour": 7, "minute": 16, "second": 49}
